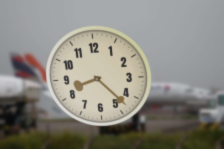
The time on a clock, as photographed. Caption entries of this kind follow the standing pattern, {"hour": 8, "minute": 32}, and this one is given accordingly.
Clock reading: {"hour": 8, "minute": 23}
